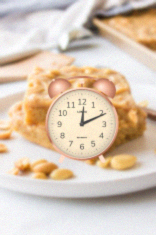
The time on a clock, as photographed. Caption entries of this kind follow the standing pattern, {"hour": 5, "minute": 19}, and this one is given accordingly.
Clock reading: {"hour": 12, "minute": 11}
